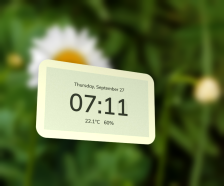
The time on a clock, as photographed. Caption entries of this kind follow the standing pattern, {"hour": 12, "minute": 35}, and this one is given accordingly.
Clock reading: {"hour": 7, "minute": 11}
